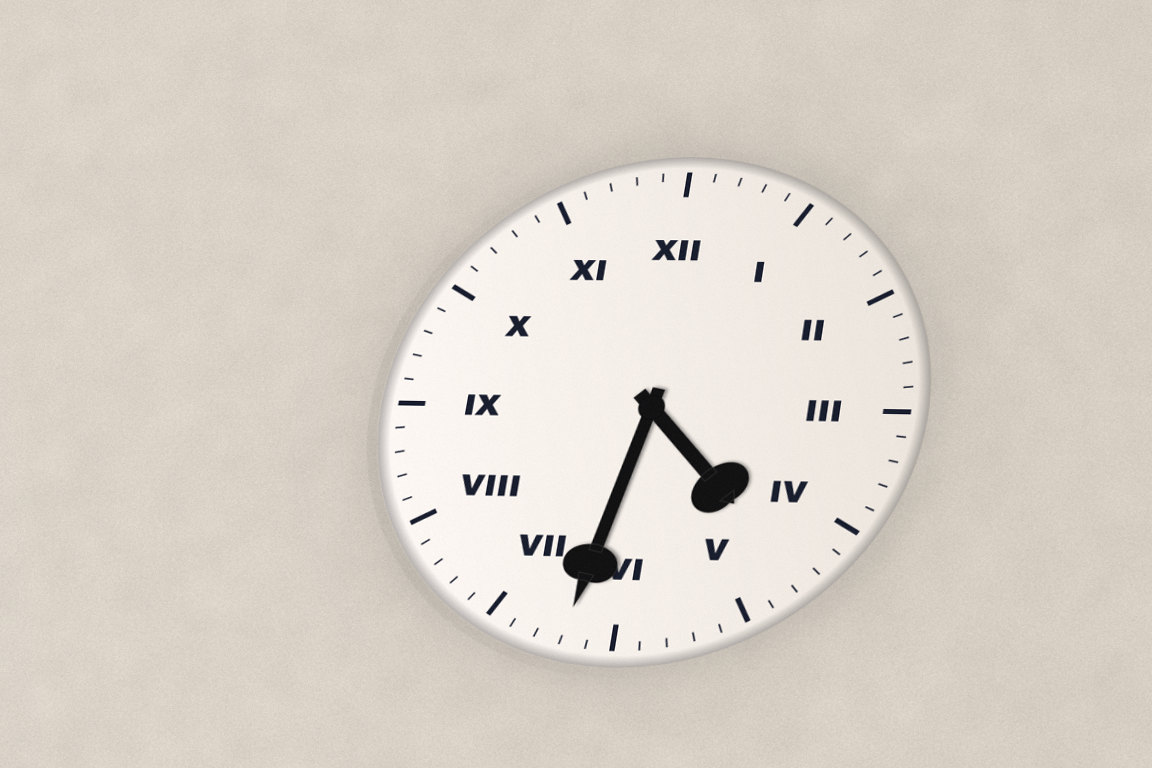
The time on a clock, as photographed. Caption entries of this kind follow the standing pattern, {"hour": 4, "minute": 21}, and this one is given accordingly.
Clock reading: {"hour": 4, "minute": 32}
